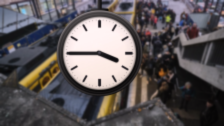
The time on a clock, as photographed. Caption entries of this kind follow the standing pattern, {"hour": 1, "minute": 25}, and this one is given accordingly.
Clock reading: {"hour": 3, "minute": 45}
